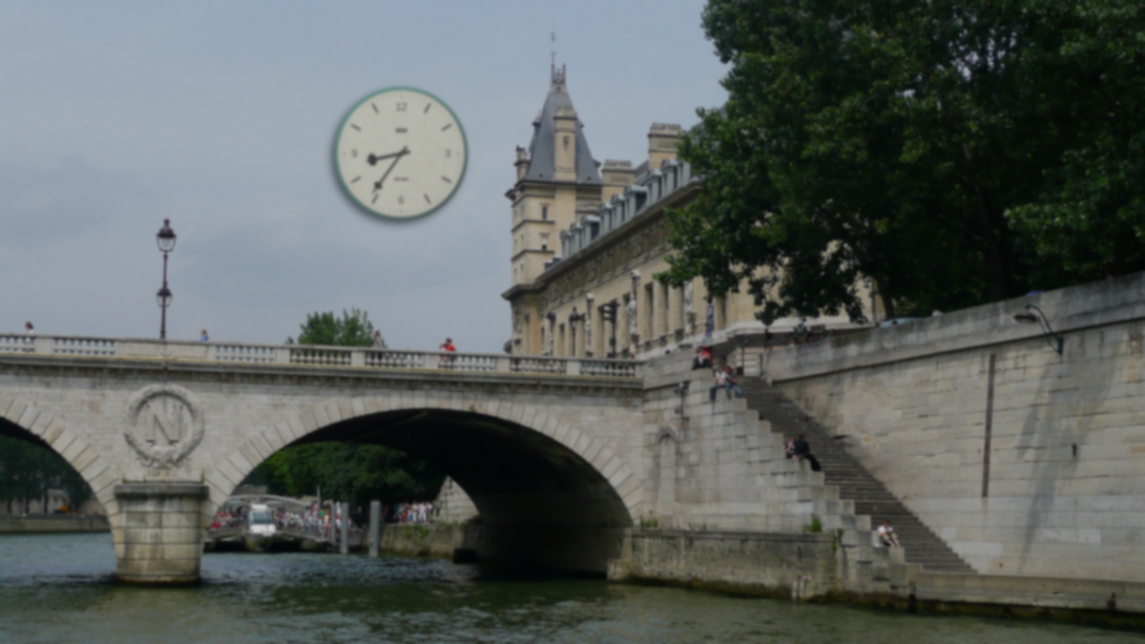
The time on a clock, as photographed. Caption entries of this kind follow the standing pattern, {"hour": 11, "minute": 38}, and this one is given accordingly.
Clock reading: {"hour": 8, "minute": 36}
